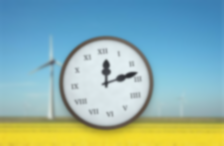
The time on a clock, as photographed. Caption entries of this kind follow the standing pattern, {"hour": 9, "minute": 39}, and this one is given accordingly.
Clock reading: {"hour": 12, "minute": 13}
